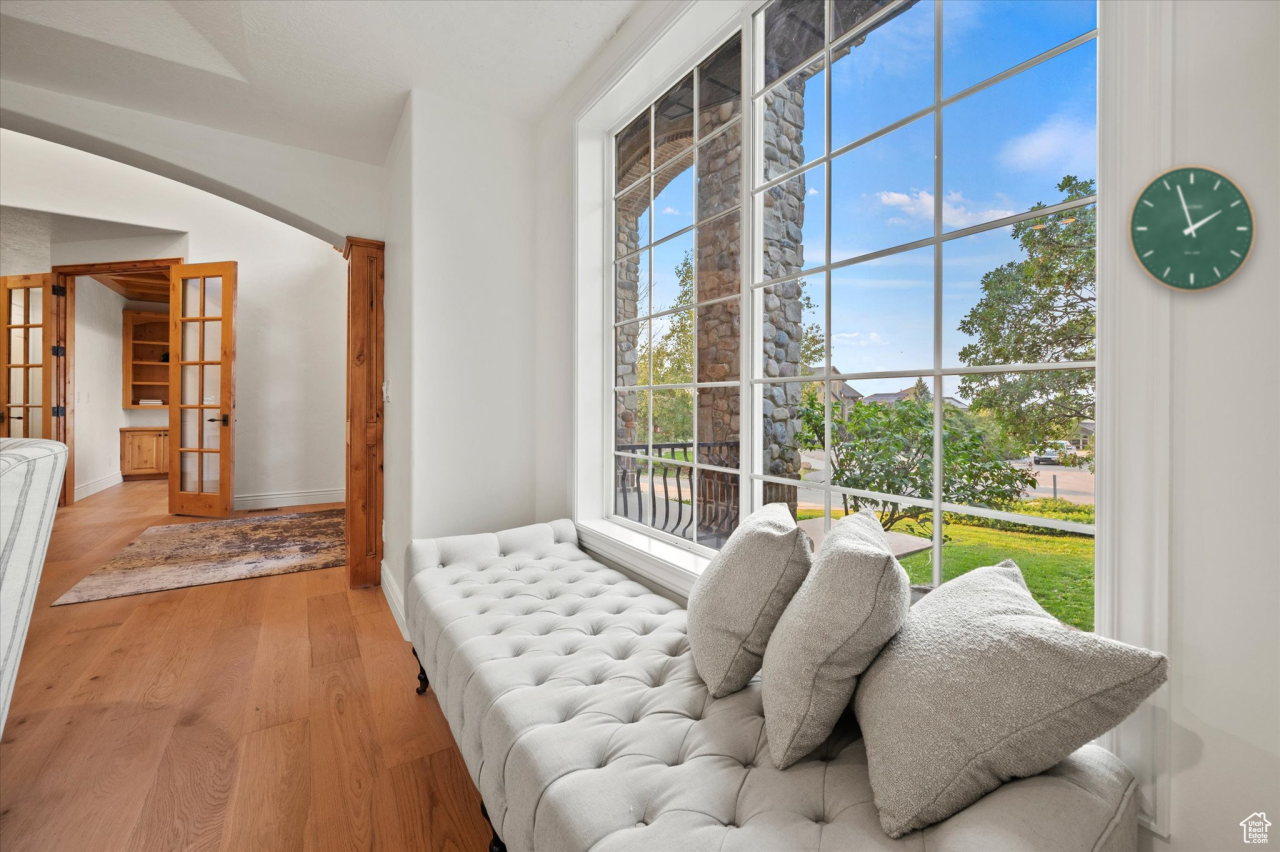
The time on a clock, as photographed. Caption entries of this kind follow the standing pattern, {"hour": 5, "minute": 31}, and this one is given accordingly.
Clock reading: {"hour": 1, "minute": 57}
